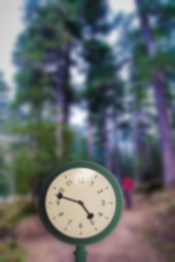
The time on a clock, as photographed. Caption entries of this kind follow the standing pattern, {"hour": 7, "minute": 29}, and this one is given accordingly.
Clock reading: {"hour": 4, "minute": 48}
